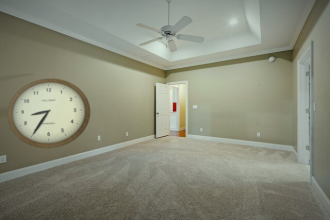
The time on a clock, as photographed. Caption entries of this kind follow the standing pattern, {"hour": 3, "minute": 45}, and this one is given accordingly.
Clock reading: {"hour": 8, "minute": 35}
